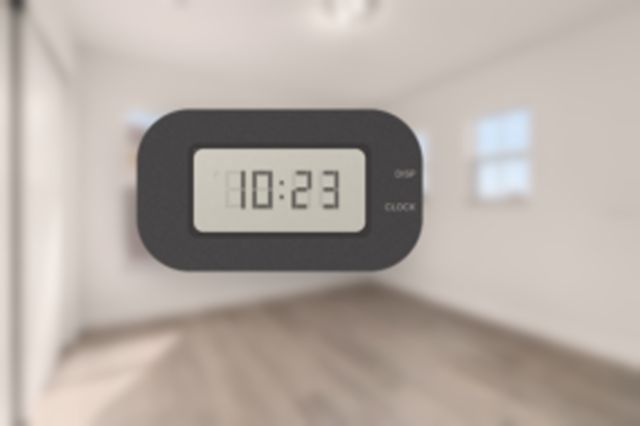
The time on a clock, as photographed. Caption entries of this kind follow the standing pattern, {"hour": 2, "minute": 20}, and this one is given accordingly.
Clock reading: {"hour": 10, "minute": 23}
